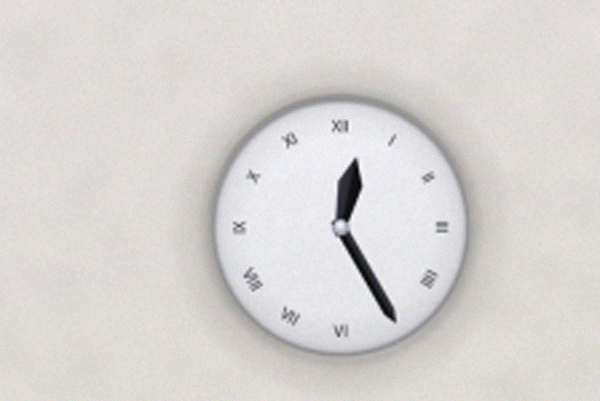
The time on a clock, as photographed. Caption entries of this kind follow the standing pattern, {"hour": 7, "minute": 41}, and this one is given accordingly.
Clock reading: {"hour": 12, "minute": 25}
